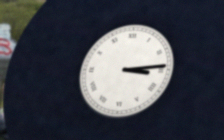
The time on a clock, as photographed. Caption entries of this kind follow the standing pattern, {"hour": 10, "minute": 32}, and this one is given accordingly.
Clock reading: {"hour": 3, "minute": 14}
